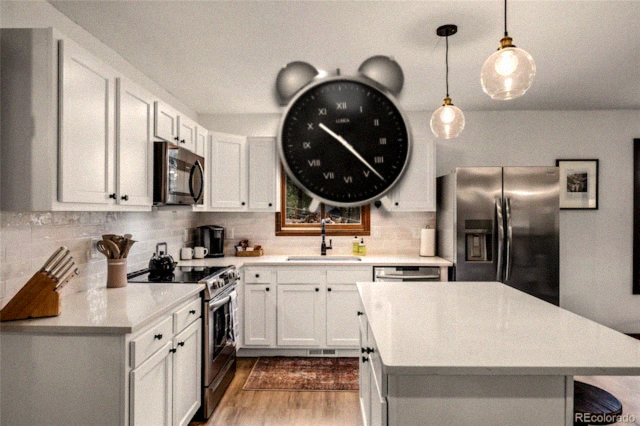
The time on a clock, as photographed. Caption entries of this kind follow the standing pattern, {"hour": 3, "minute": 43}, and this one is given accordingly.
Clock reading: {"hour": 10, "minute": 23}
